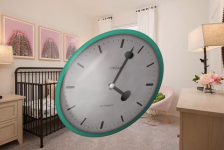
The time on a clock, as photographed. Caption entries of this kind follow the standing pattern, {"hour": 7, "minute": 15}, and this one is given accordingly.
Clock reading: {"hour": 4, "minute": 3}
